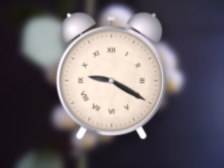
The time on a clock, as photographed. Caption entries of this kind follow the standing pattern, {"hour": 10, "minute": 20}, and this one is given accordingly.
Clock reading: {"hour": 9, "minute": 20}
